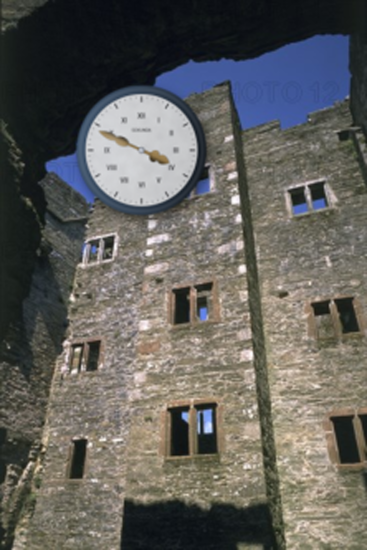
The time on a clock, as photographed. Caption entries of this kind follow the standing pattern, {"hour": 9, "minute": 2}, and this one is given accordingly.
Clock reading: {"hour": 3, "minute": 49}
